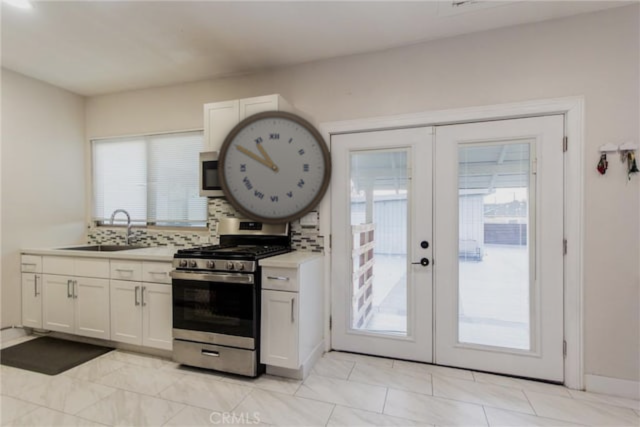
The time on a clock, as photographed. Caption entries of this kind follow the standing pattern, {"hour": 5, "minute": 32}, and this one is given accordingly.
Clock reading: {"hour": 10, "minute": 50}
